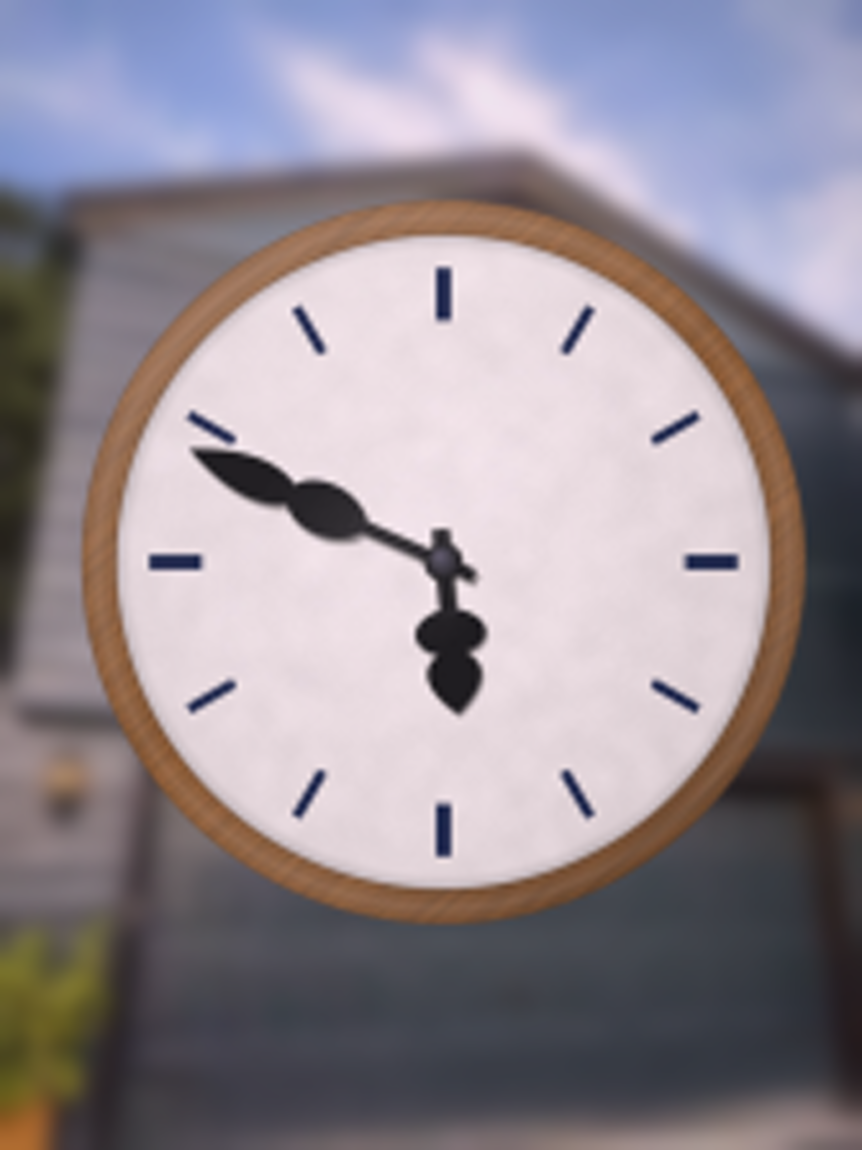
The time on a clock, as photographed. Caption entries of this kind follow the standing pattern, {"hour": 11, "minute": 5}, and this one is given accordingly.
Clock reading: {"hour": 5, "minute": 49}
